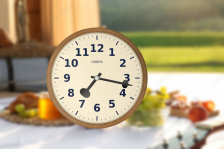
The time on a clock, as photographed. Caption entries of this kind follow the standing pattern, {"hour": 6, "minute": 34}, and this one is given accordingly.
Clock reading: {"hour": 7, "minute": 17}
